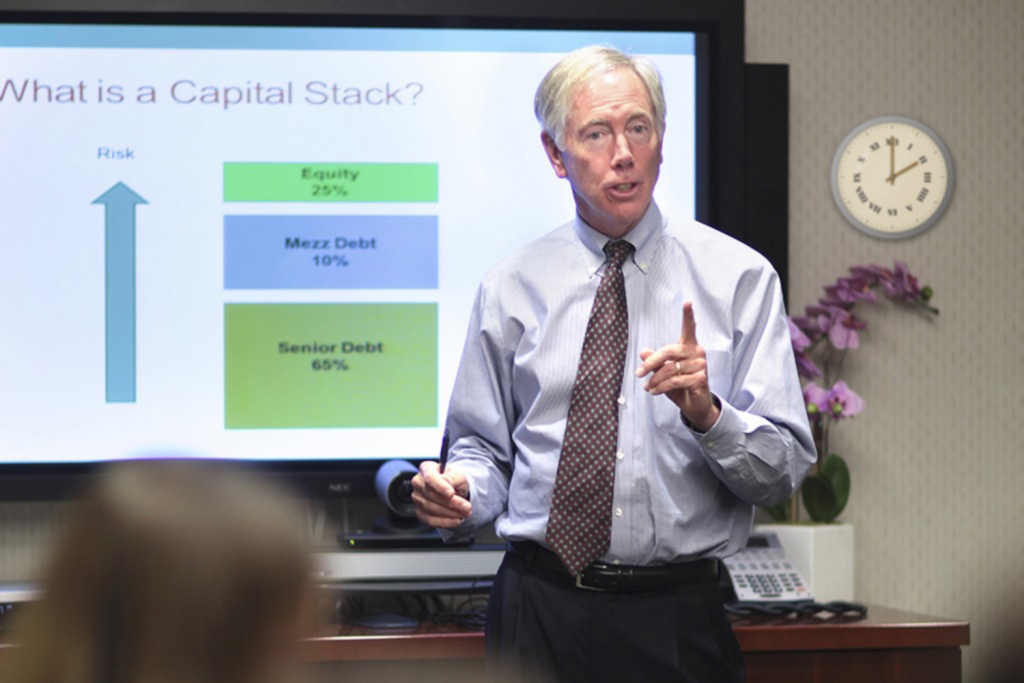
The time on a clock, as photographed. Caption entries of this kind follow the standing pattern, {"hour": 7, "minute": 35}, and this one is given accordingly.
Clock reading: {"hour": 2, "minute": 0}
